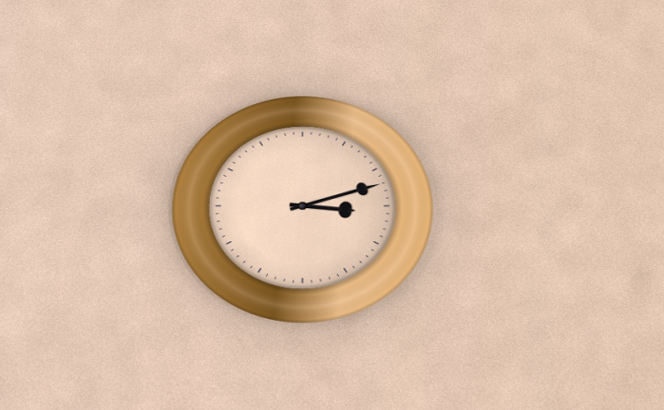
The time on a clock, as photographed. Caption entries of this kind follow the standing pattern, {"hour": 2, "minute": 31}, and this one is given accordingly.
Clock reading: {"hour": 3, "minute": 12}
